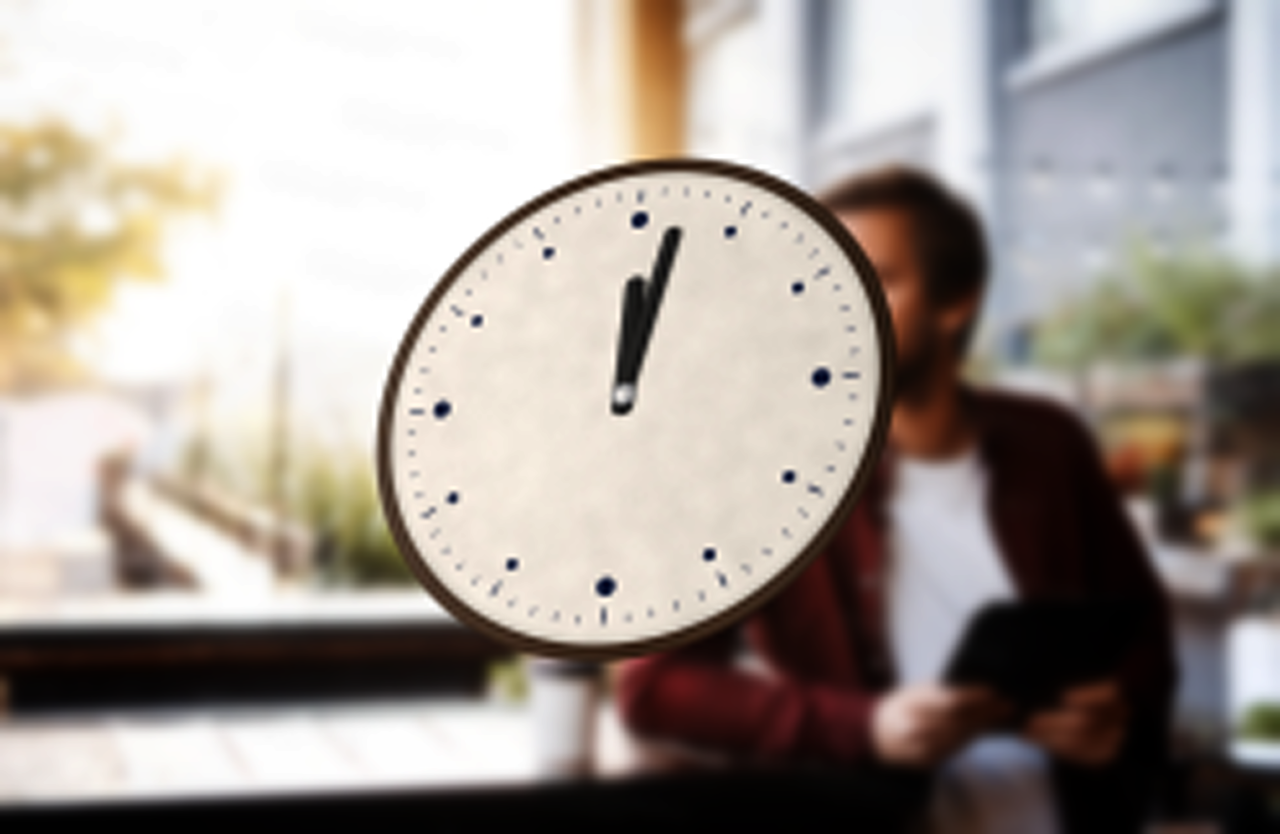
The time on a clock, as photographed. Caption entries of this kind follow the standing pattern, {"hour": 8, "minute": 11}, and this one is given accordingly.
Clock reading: {"hour": 12, "minute": 2}
